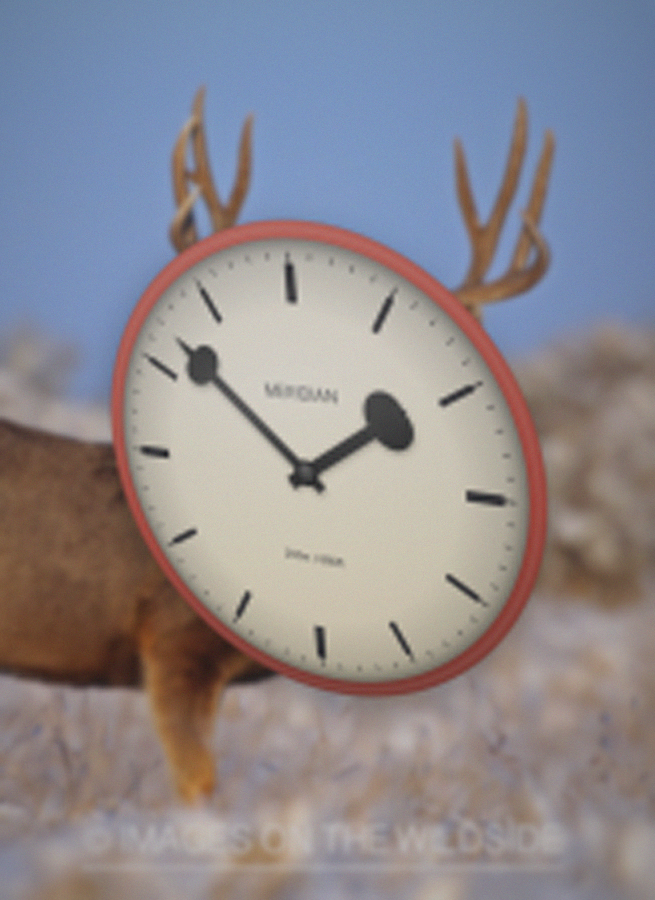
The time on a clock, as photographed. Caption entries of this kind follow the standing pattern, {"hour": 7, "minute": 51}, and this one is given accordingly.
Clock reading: {"hour": 1, "minute": 52}
